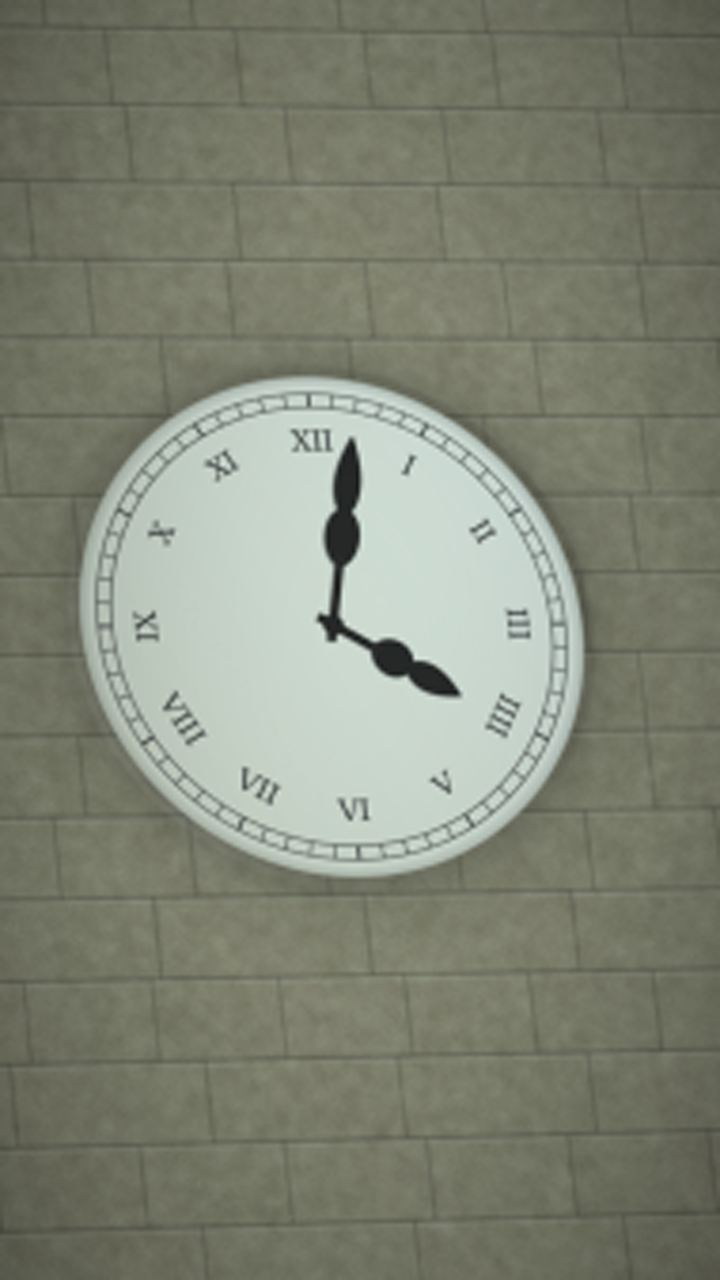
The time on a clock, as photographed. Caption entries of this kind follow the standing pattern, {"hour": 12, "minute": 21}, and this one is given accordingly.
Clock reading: {"hour": 4, "minute": 2}
